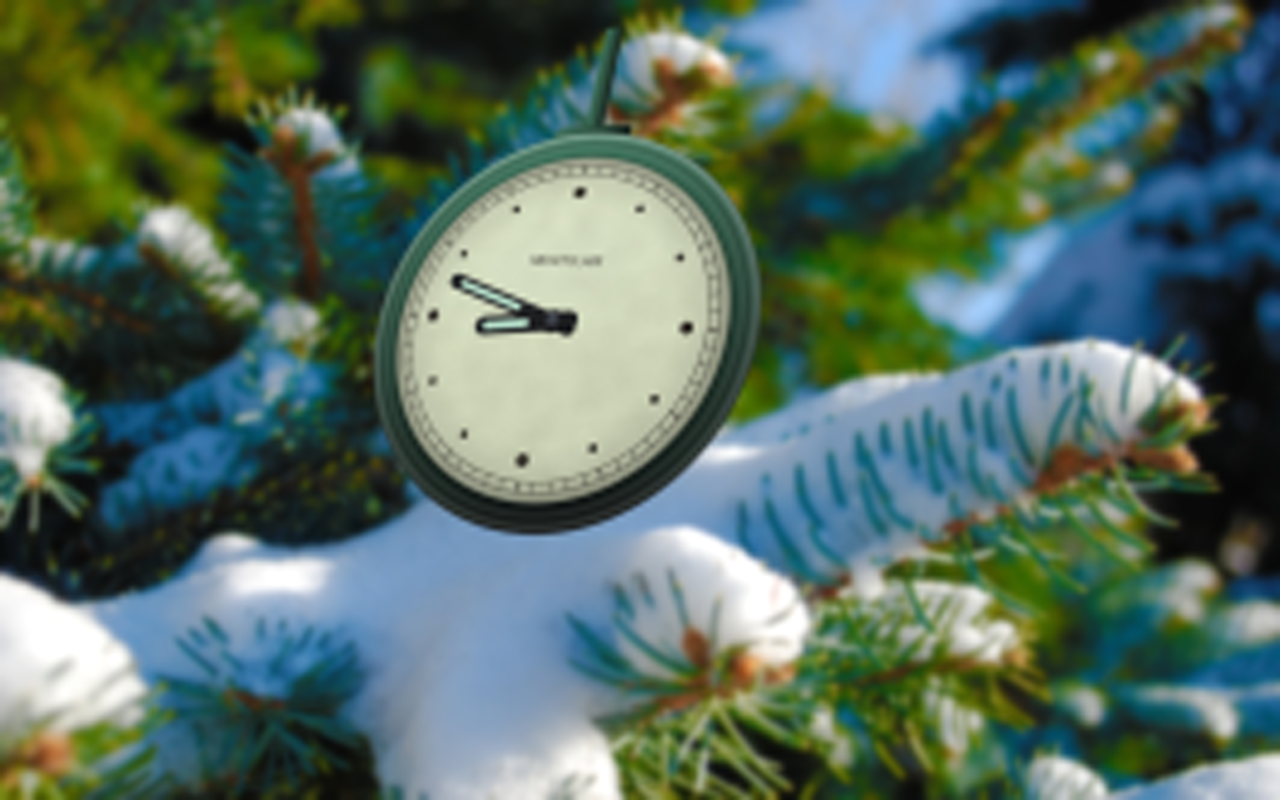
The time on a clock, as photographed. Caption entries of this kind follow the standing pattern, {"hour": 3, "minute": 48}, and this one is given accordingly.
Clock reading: {"hour": 8, "minute": 48}
